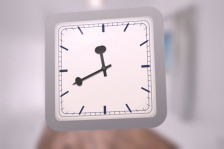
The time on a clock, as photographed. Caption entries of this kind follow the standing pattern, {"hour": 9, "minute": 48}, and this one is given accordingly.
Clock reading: {"hour": 11, "minute": 41}
